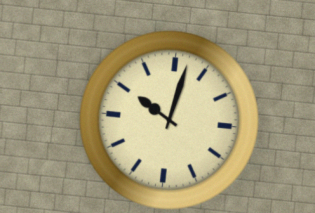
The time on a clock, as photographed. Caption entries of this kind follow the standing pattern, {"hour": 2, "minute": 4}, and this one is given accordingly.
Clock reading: {"hour": 10, "minute": 2}
